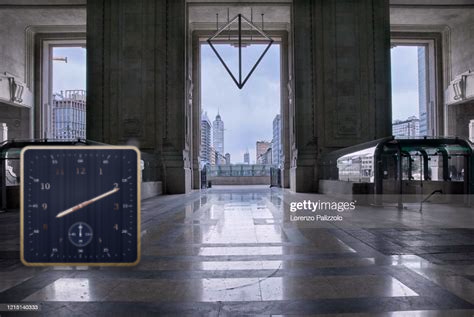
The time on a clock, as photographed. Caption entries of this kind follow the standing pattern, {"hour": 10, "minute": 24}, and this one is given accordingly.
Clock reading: {"hour": 8, "minute": 11}
